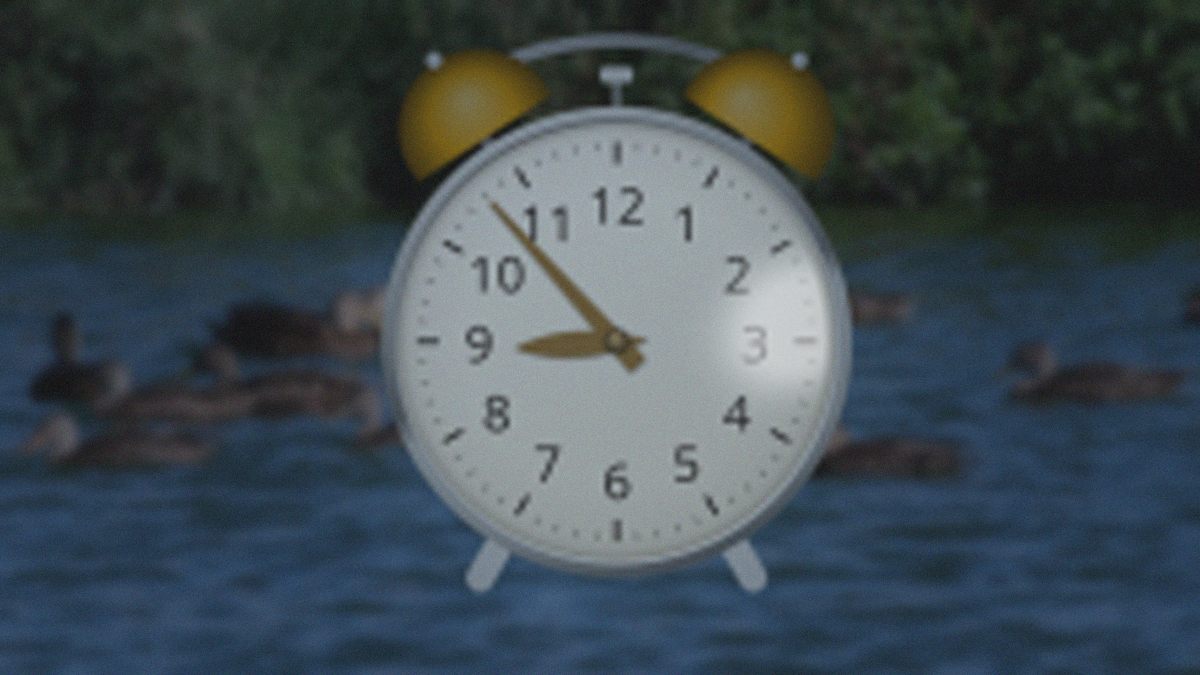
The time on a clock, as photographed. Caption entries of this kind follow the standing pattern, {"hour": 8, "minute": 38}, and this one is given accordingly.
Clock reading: {"hour": 8, "minute": 53}
